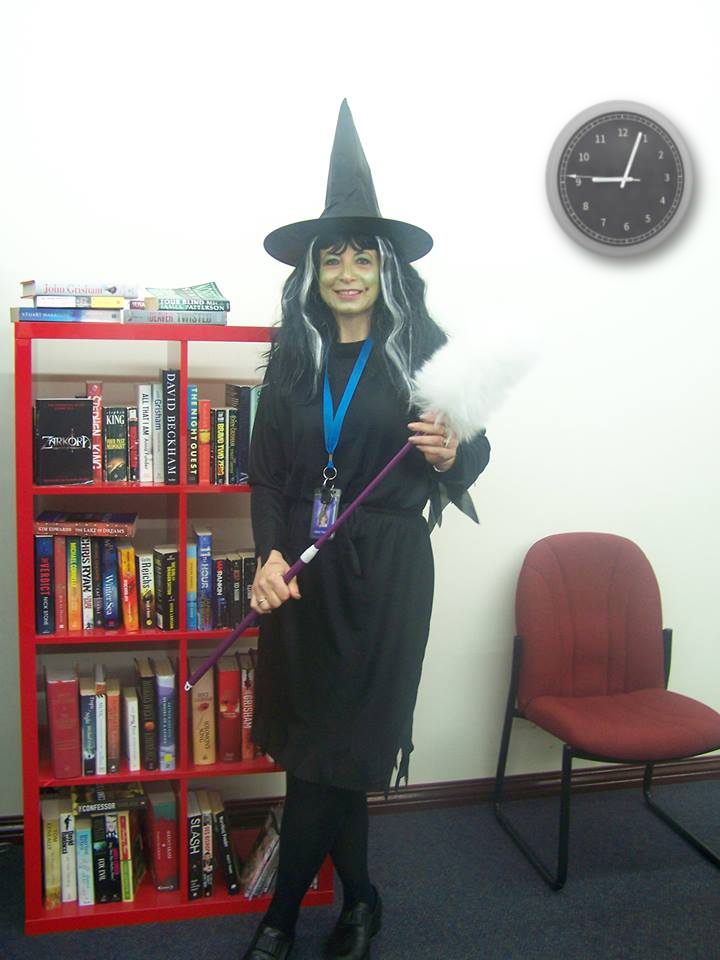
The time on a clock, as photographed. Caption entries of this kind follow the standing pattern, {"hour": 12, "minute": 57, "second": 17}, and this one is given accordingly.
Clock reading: {"hour": 9, "minute": 3, "second": 46}
